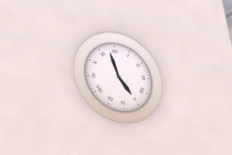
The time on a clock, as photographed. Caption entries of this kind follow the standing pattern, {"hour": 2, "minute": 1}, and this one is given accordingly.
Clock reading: {"hour": 4, "minute": 58}
